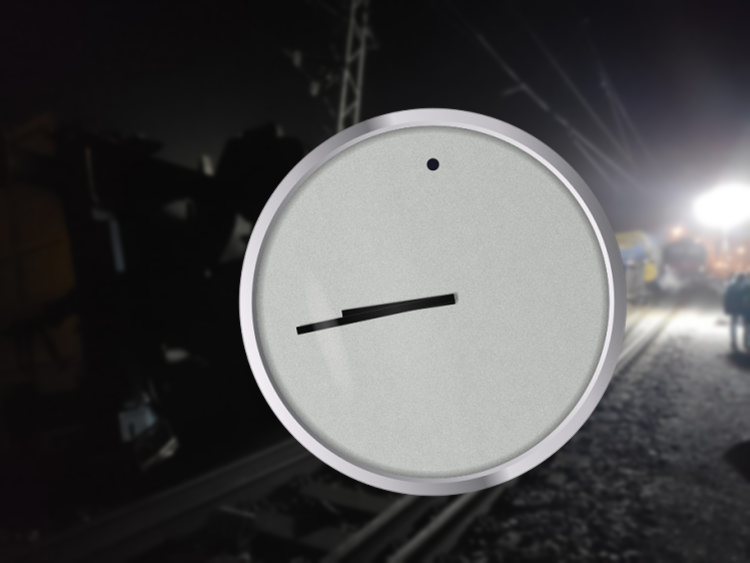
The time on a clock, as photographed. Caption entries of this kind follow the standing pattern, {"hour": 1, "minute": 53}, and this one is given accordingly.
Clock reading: {"hour": 8, "minute": 43}
